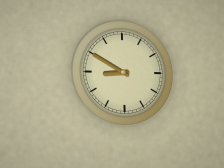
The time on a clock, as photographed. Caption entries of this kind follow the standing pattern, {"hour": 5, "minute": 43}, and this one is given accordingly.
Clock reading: {"hour": 8, "minute": 50}
